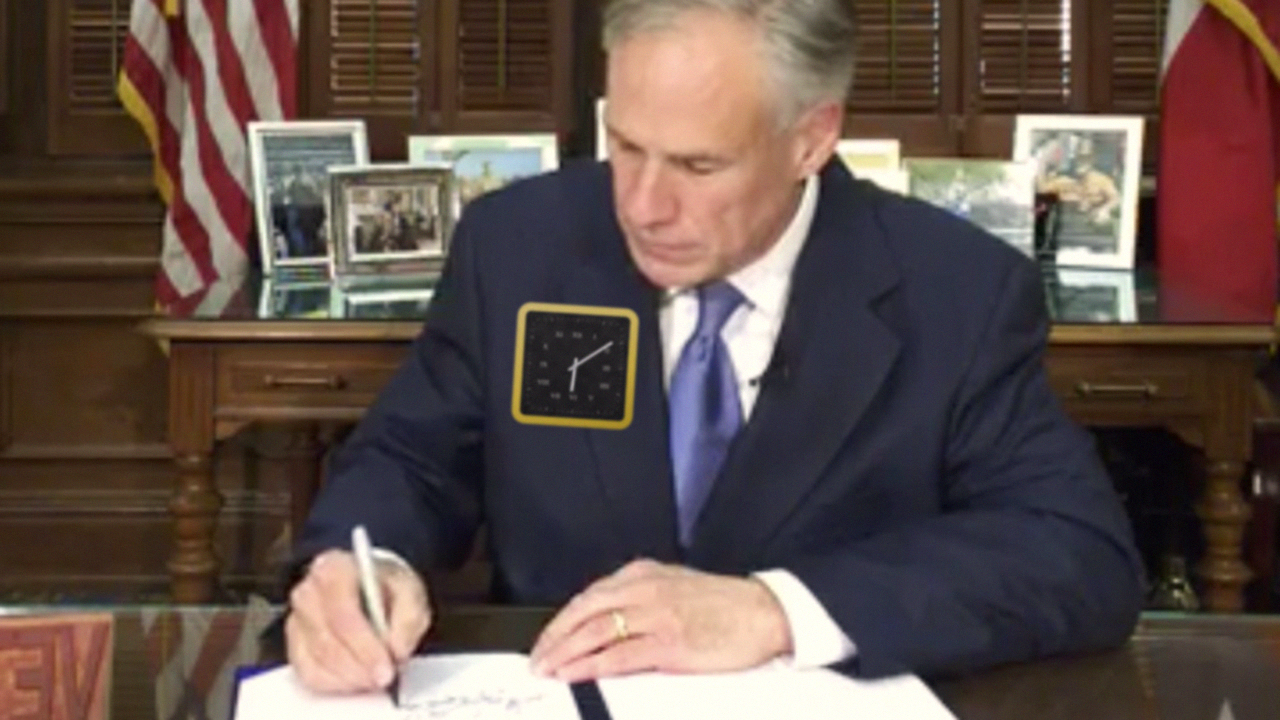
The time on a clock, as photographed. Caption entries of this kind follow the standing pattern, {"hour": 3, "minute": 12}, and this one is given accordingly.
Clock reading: {"hour": 6, "minute": 9}
